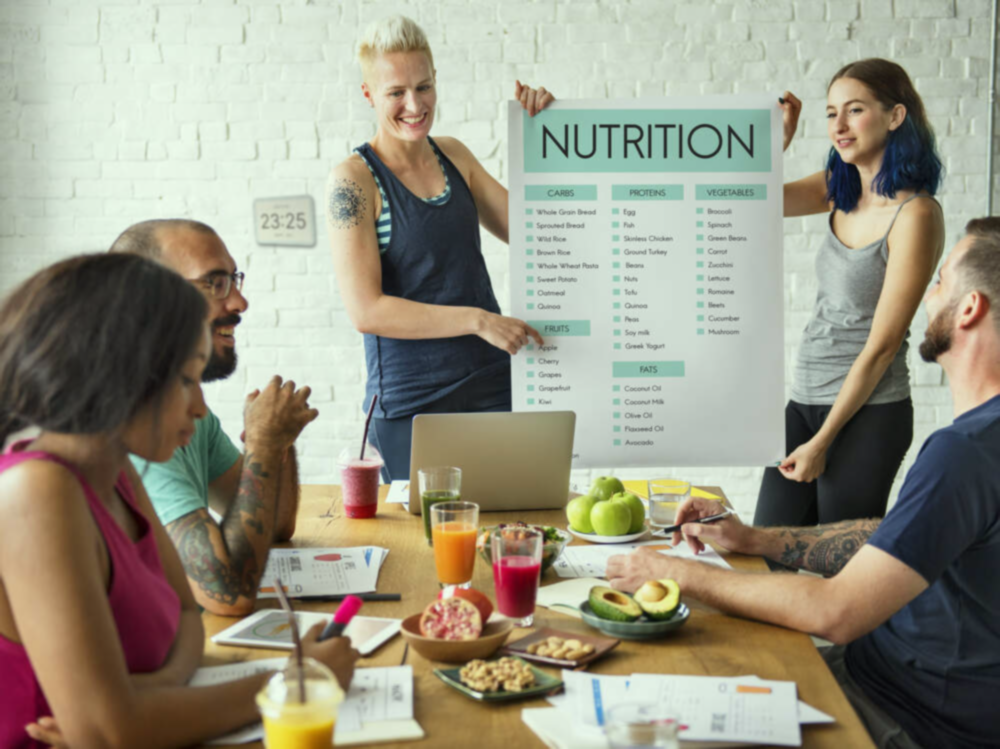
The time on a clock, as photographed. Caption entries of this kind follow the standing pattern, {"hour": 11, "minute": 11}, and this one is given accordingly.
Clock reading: {"hour": 23, "minute": 25}
